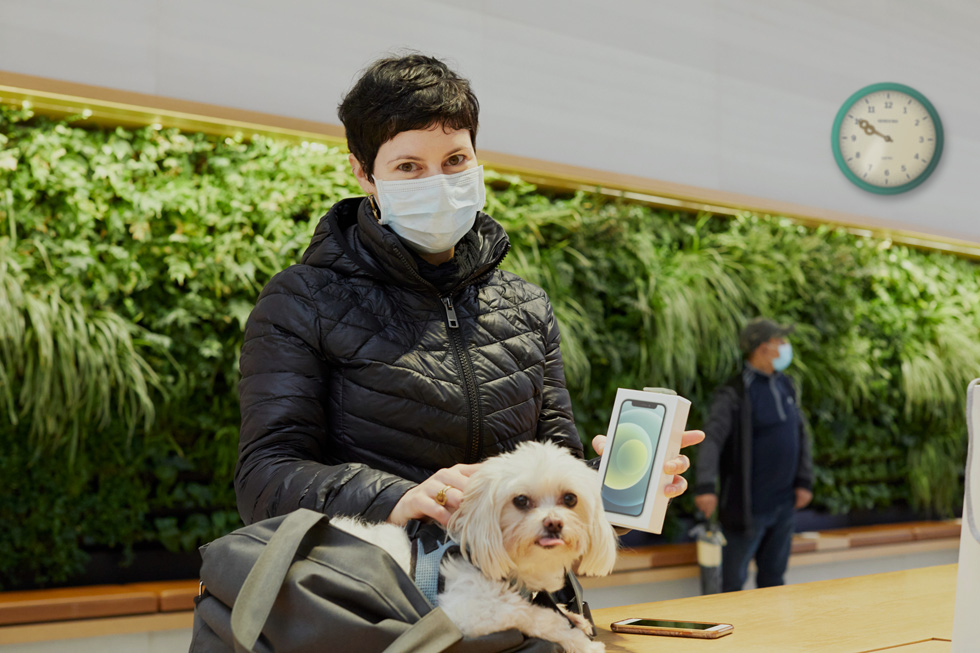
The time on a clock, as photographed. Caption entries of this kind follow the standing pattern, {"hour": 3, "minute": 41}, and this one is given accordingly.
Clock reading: {"hour": 9, "minute": 50}
